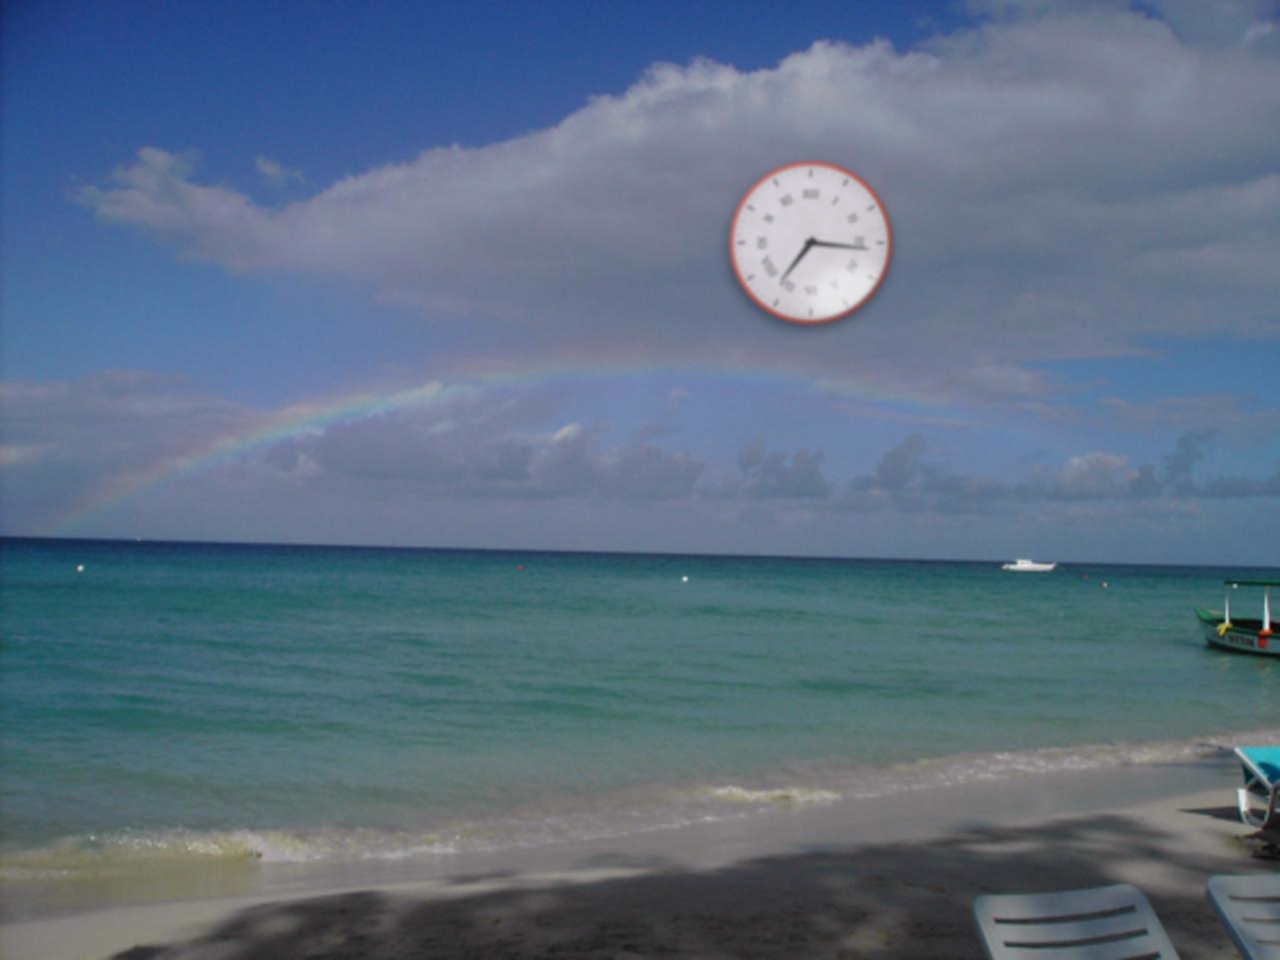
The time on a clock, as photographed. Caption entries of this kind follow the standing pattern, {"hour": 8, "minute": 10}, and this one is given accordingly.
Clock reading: {"hour": 7, "minute": 16}
